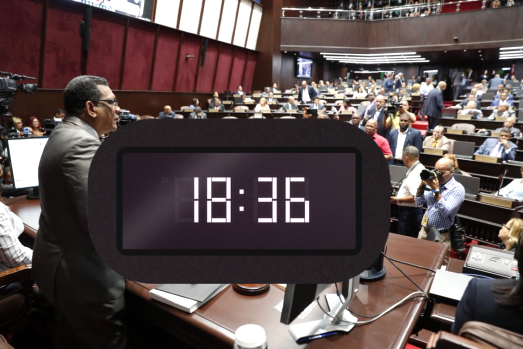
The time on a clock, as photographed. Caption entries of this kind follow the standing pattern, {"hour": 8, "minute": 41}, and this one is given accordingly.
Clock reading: {"hour": 18, "minute": 36}
